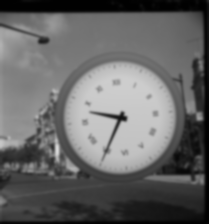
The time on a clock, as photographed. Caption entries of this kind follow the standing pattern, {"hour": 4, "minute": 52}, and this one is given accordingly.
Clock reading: {"hour": 9, "minute": 35}
